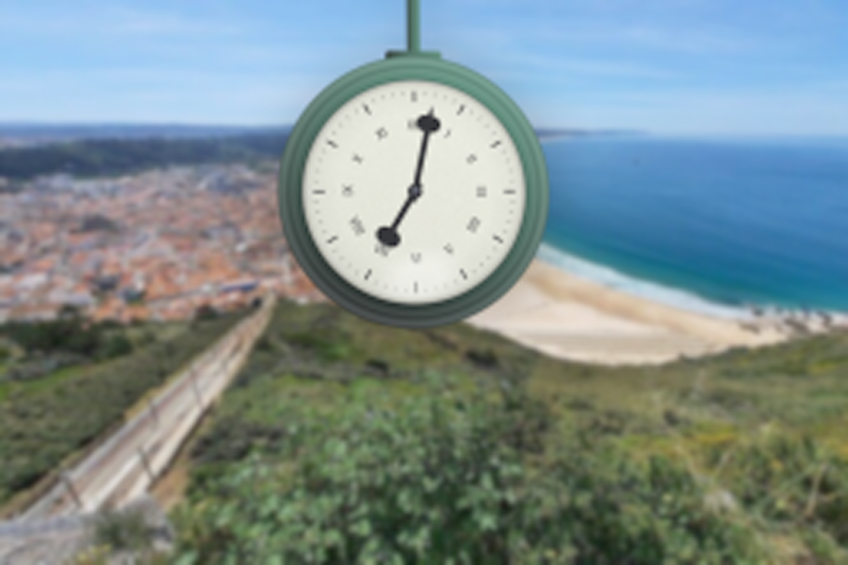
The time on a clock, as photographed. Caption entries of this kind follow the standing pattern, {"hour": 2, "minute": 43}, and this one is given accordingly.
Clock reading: {"hour": 7, "minute": 2}
